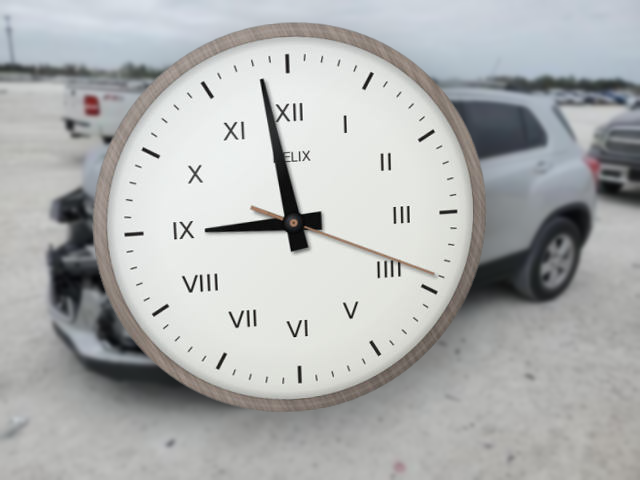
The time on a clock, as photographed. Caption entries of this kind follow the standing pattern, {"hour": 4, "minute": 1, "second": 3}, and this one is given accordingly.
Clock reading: {"hour": 8, "minute": 58, "second": 19}
